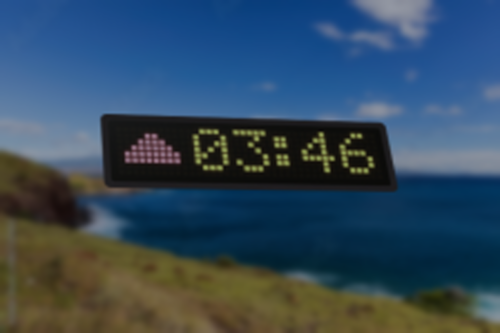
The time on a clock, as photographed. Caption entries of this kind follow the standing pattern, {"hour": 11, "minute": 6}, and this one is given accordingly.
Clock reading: {"hour": 3, "minute": 46}
